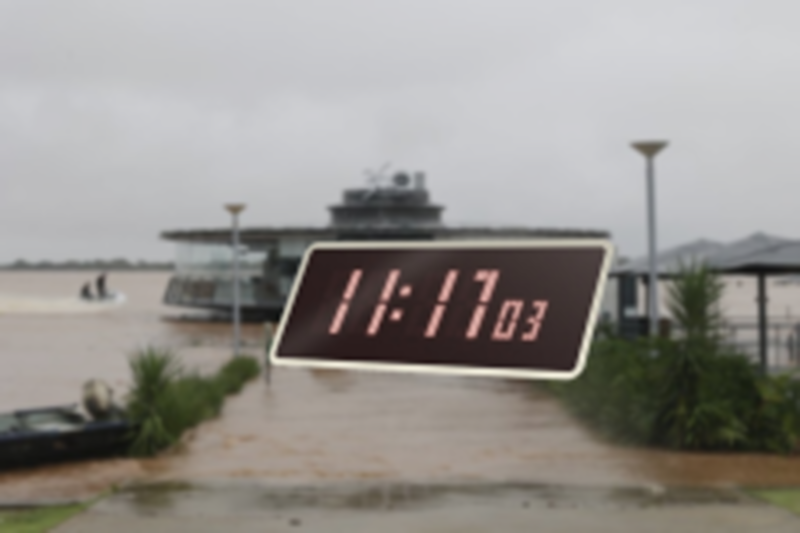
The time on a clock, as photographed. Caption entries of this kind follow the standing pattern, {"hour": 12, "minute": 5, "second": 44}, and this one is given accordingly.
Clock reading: {"hour": 11, "minute": 17, "second": 3}
